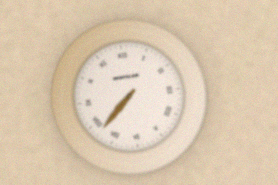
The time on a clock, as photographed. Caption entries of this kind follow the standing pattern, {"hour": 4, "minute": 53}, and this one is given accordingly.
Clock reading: {"hour": 7, "minute": 38}
